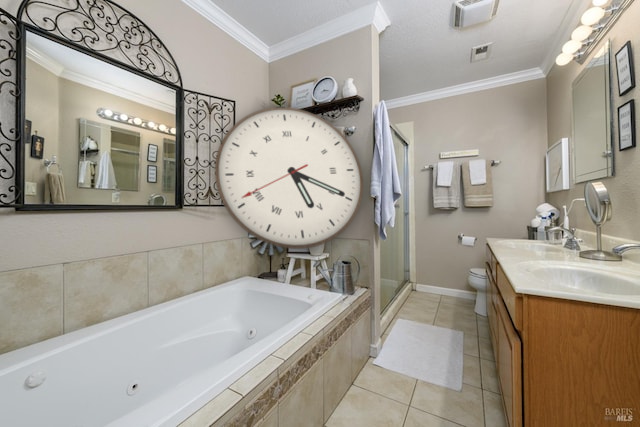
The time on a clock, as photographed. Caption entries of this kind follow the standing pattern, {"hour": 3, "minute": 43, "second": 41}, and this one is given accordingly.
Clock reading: {"hour": 5, "minute": 19, "second": 41}
